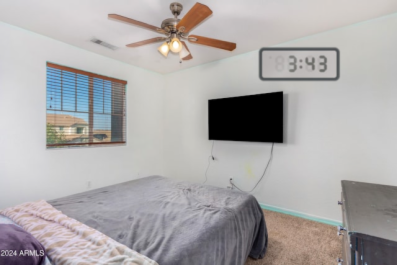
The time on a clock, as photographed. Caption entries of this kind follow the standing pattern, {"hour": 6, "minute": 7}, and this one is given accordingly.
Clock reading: {"hour": 3, "minute": 43}
